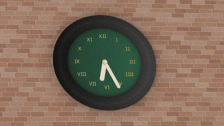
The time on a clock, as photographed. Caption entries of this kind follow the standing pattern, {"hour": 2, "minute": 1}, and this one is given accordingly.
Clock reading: {"hour": 6, "minute": 26}
